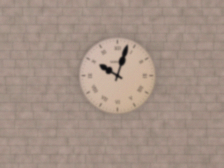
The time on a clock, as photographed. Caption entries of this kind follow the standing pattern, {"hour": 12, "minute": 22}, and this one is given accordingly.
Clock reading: {"hour": 10, "minute": 3}
